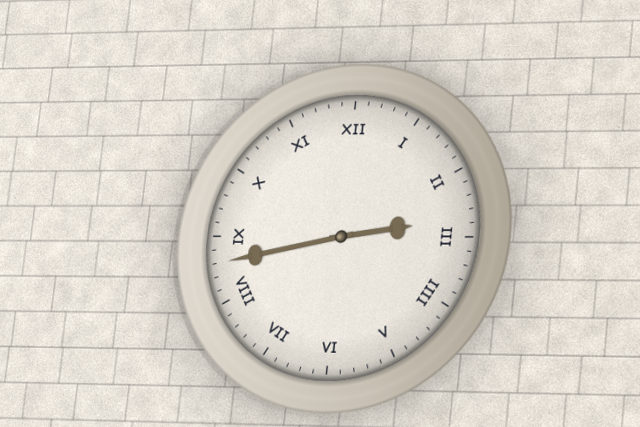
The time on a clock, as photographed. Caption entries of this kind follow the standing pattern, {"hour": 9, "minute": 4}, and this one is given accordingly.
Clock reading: {"hour": 2, "minute": 43}
